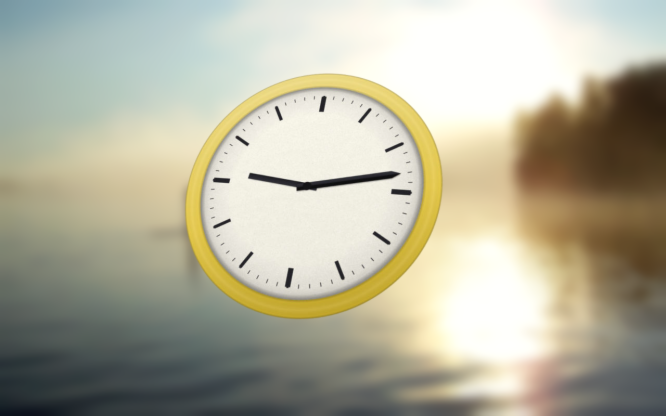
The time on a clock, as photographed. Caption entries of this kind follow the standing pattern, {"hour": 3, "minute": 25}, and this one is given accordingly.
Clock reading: {"hour": 9, "minute": 13}
